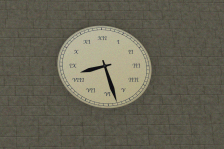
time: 8:28
